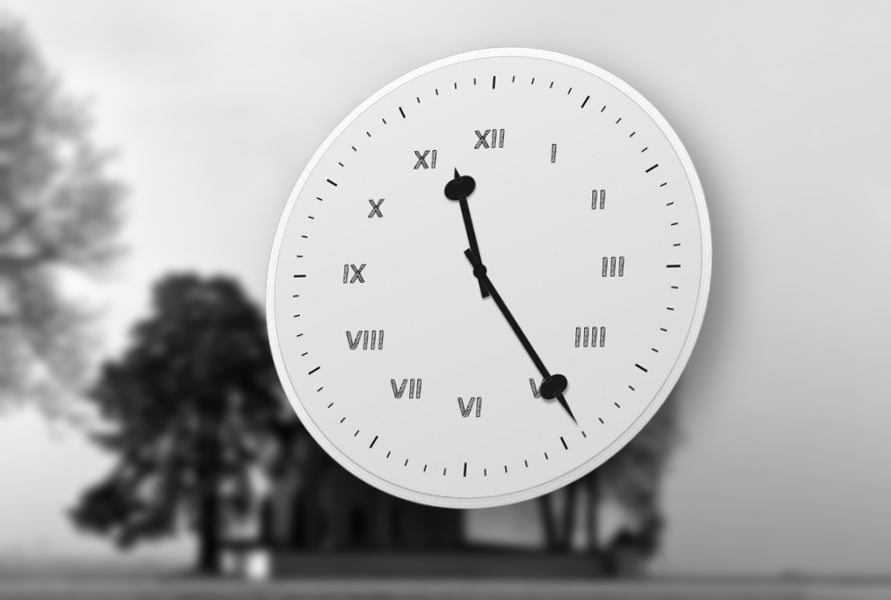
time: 11:24
